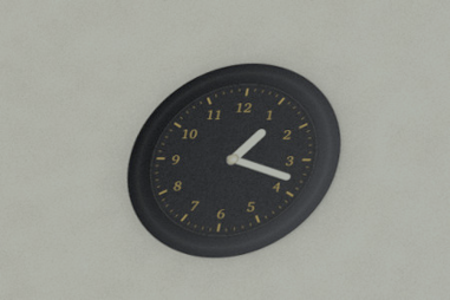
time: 1:18
